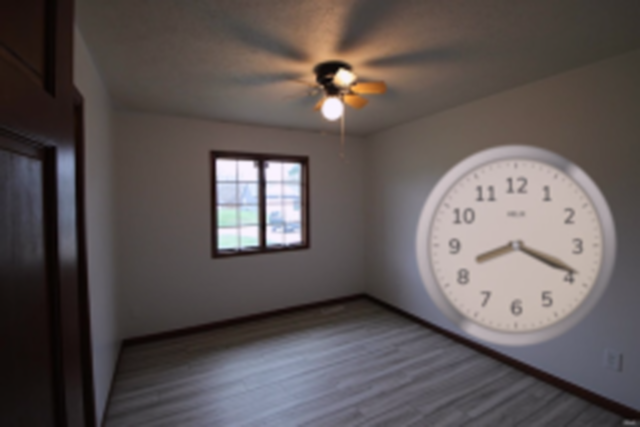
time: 8:19
